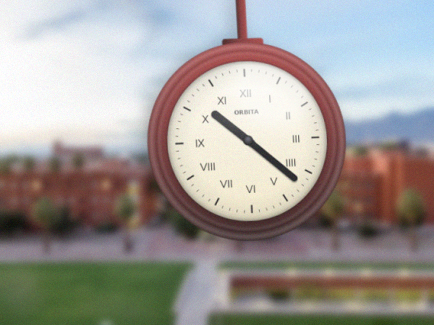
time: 10:22
